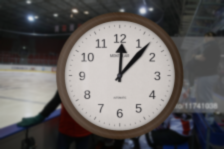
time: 12:07
